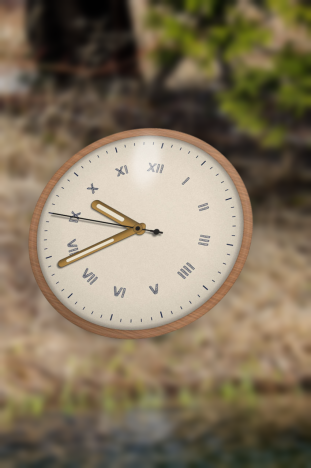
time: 9:38:45
